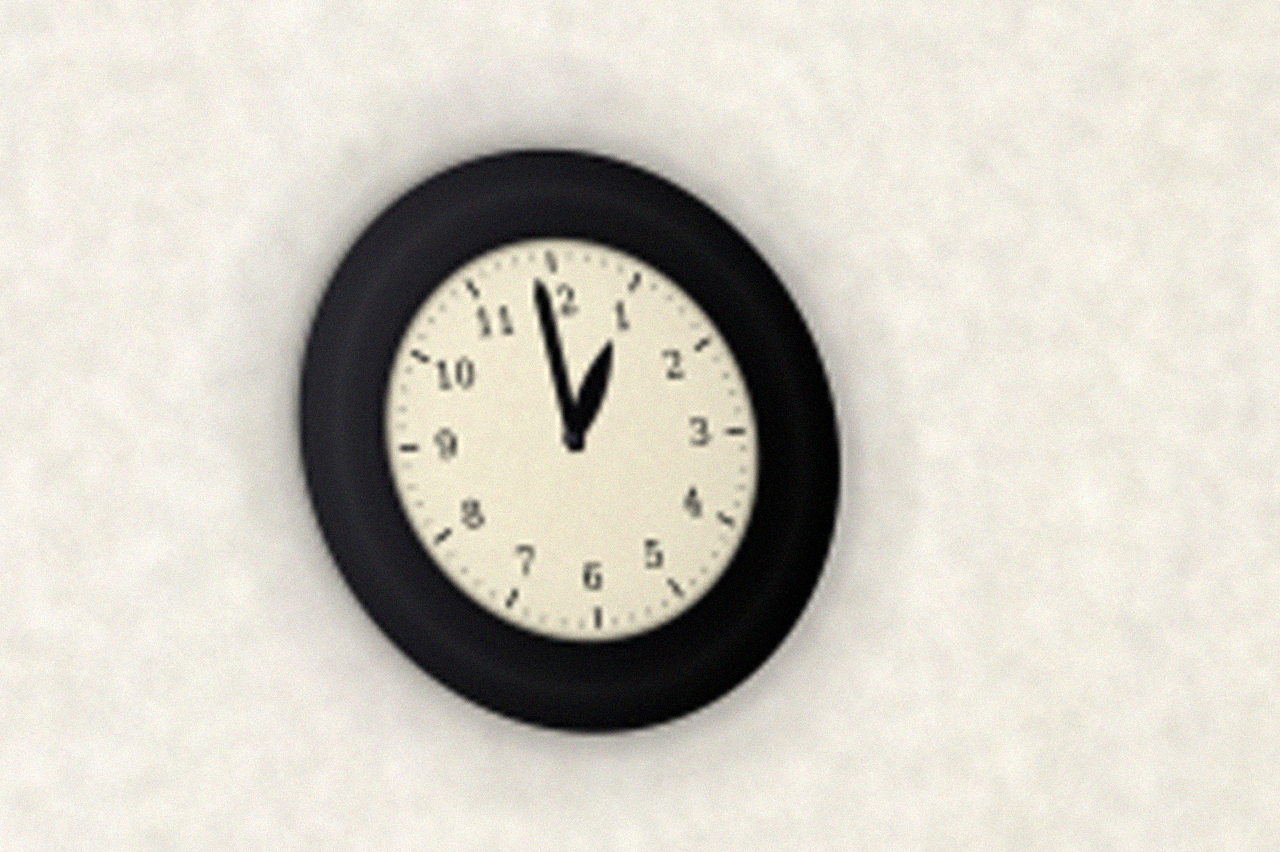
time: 12:59
